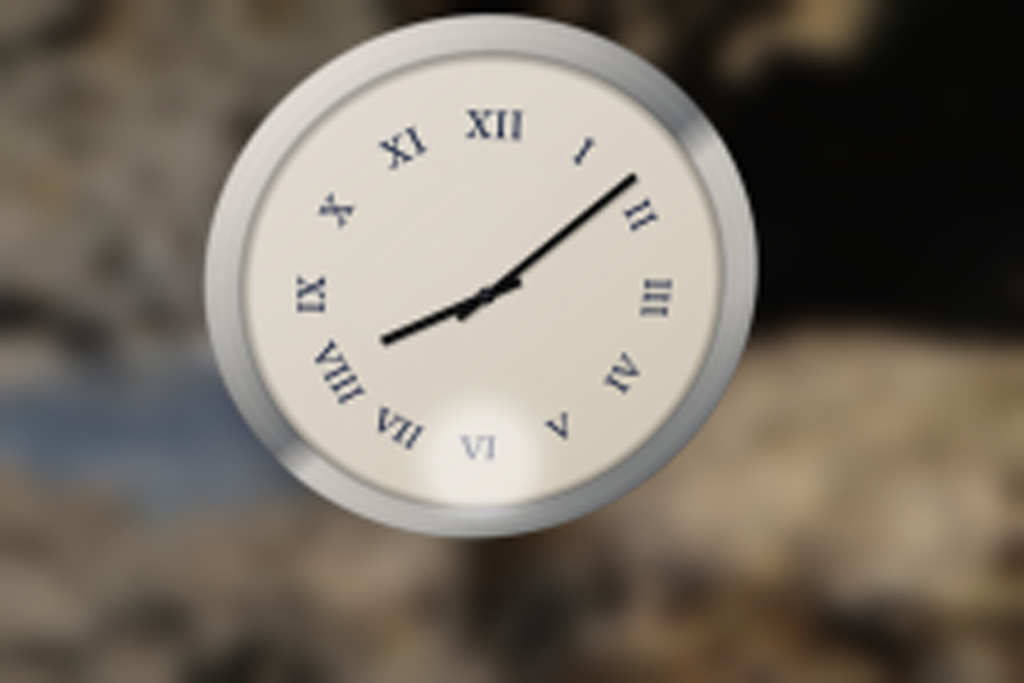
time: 8:08
